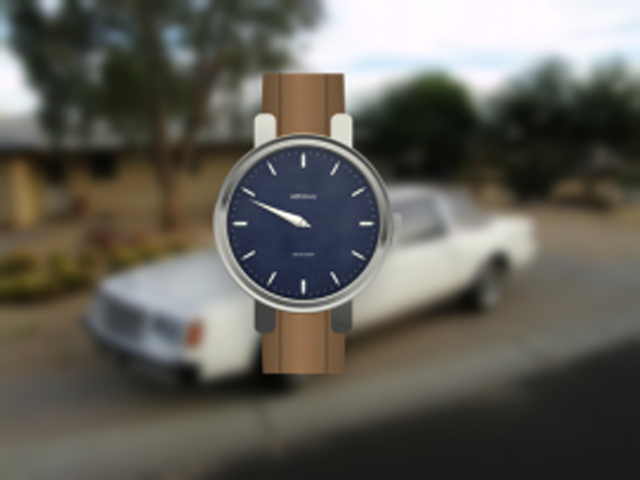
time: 9:49
